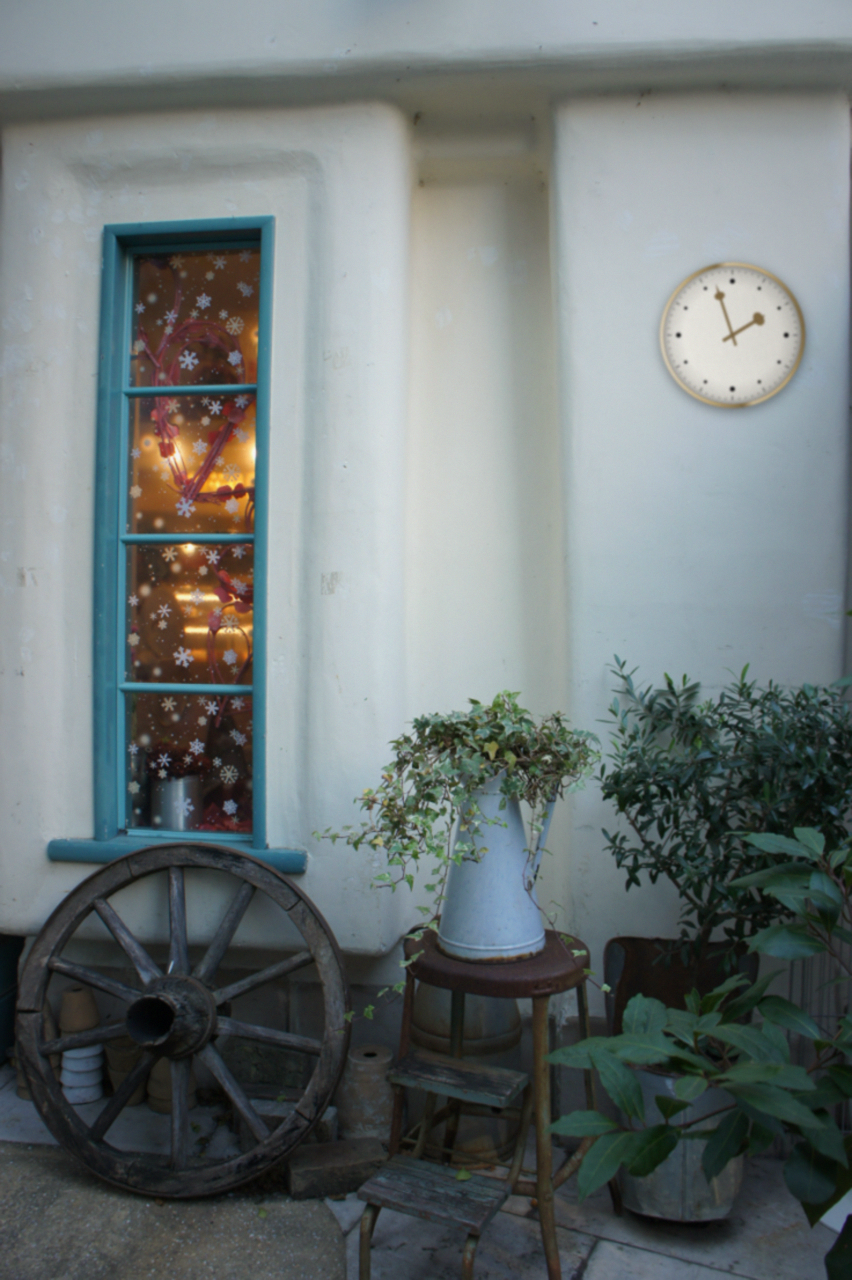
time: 1:57
